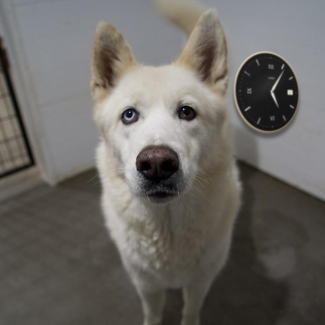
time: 5:06
